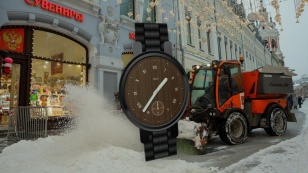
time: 1:37
